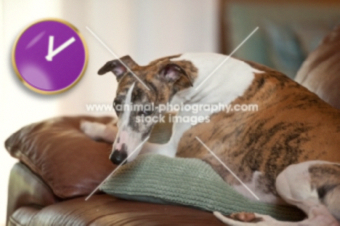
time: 12:09
